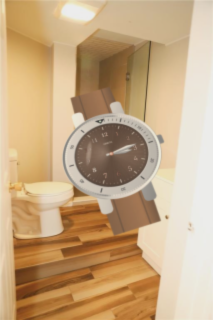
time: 3:14
